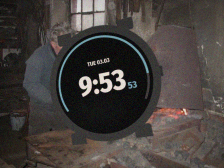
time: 9:53:53
